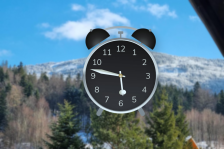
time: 5:47
